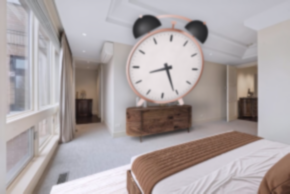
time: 8:26
